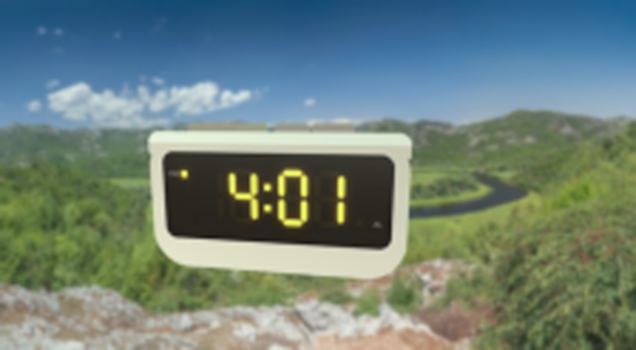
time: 4:01
